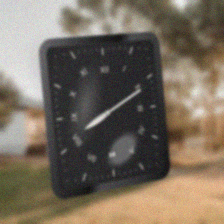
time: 8:11
